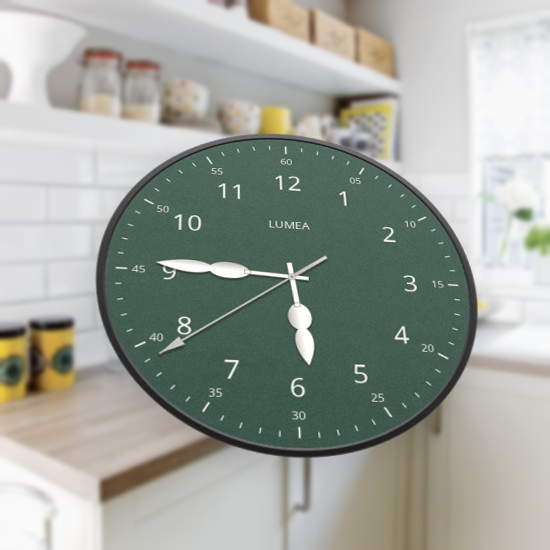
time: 5:45:39
